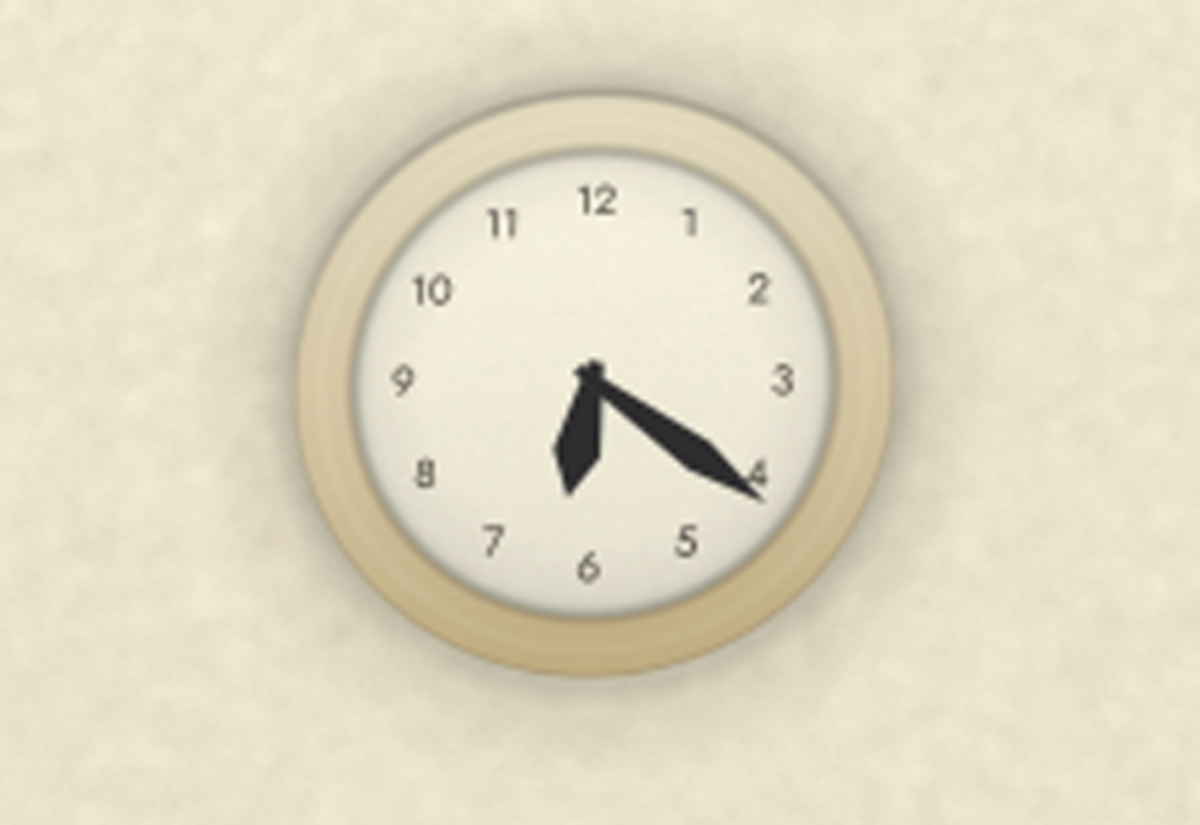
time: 6:21
